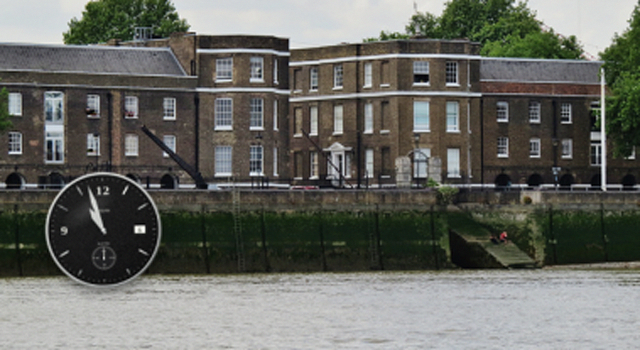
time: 10:57
